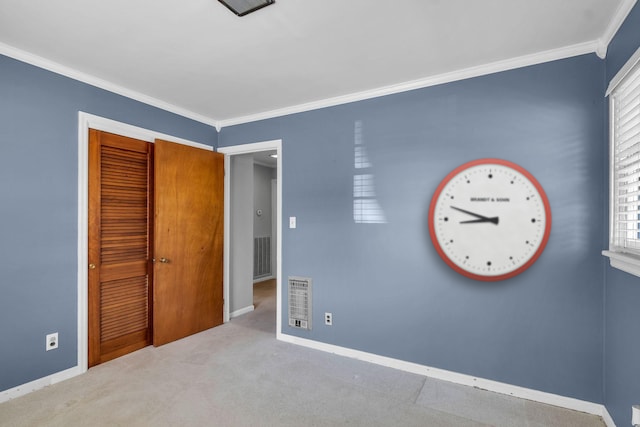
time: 8:48
